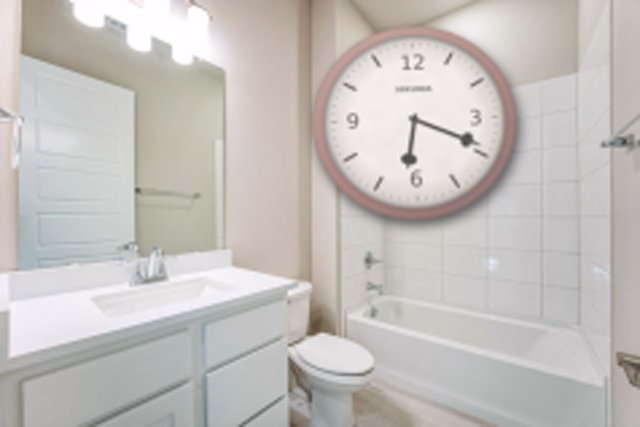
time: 6:19
